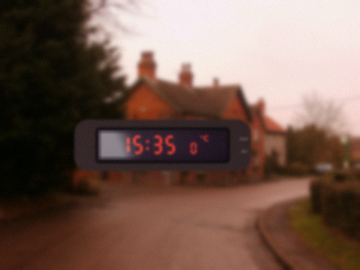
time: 15:35
